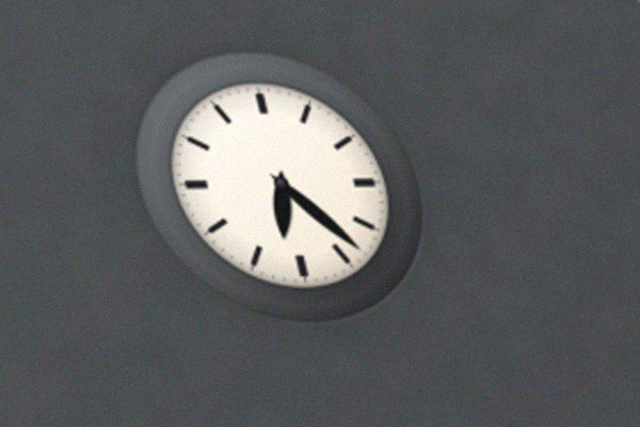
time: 6:23
